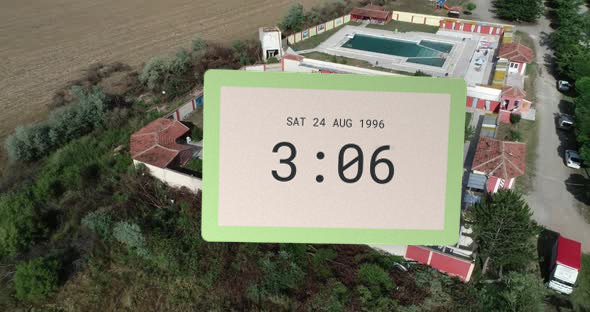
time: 3:06
